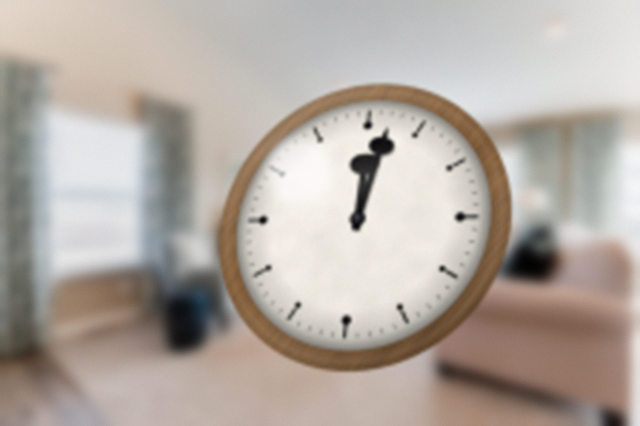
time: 12:02
